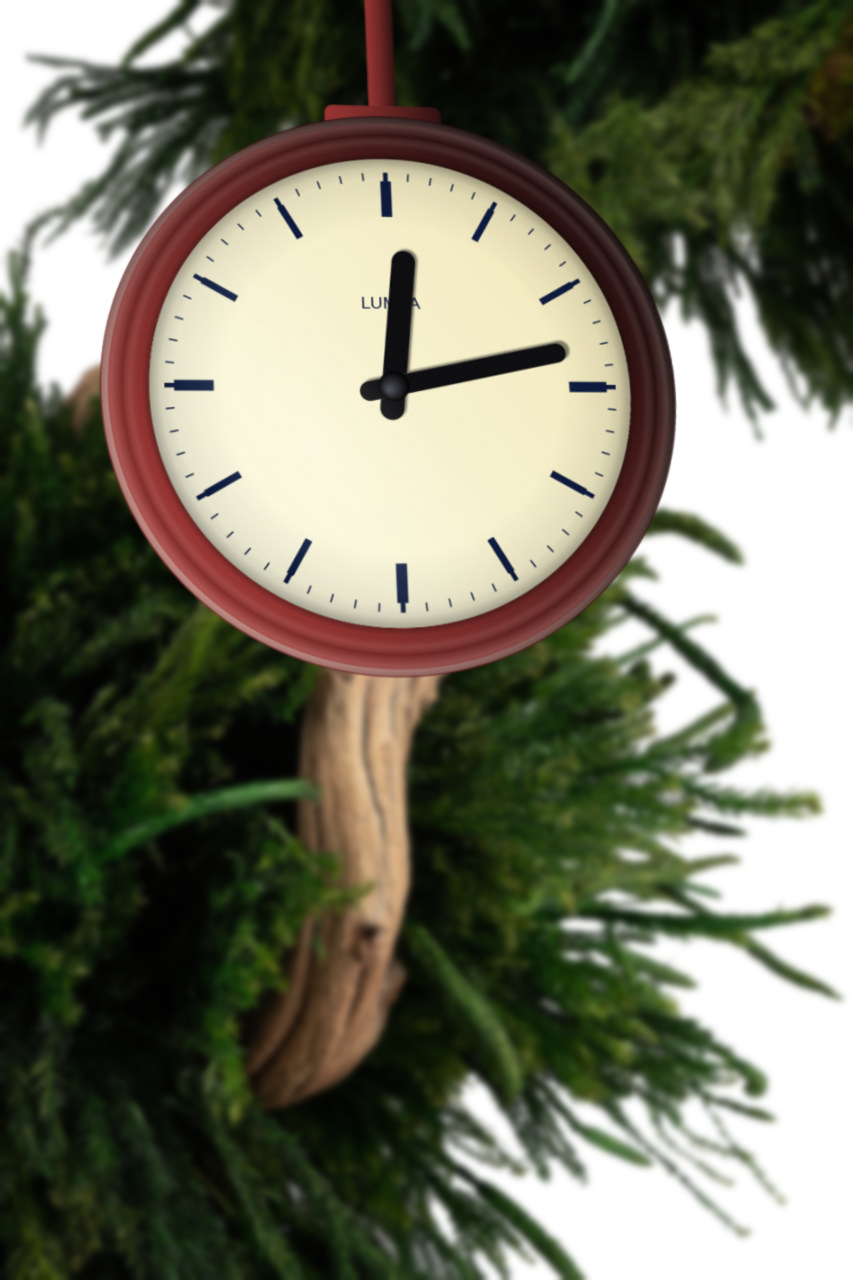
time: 12:13
